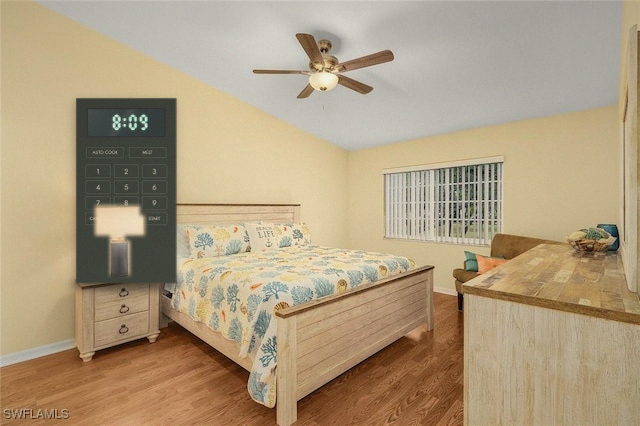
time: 8:09
